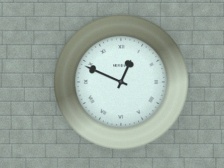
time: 12:49
